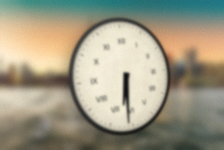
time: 6:31
